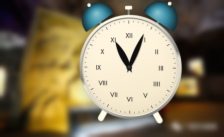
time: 11:04
